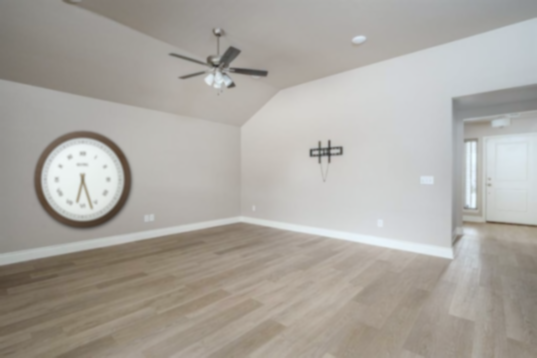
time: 6:27
